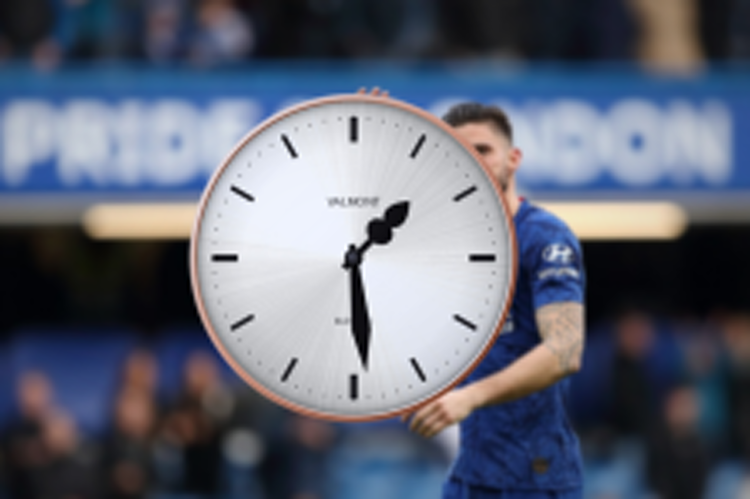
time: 1:29
